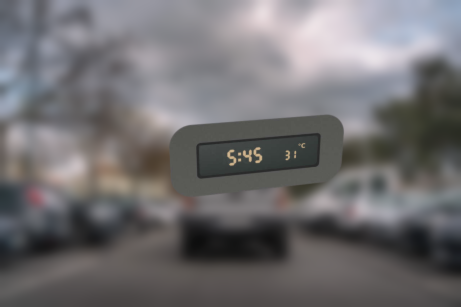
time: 5:45
